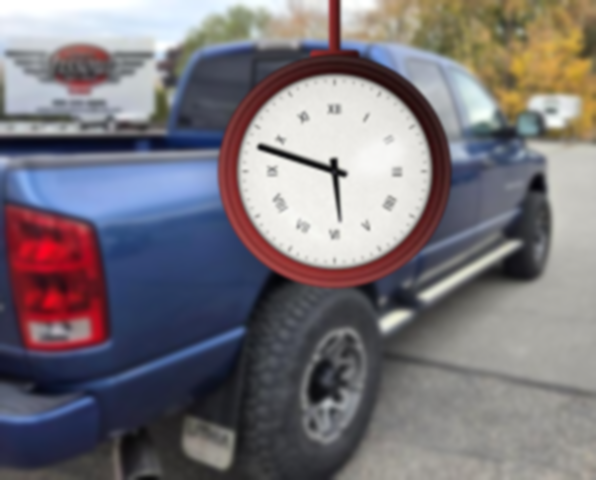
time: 5:48
